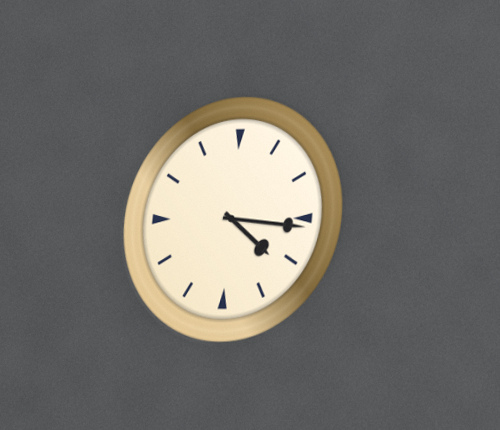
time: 4:16
